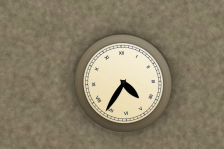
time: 4:36
